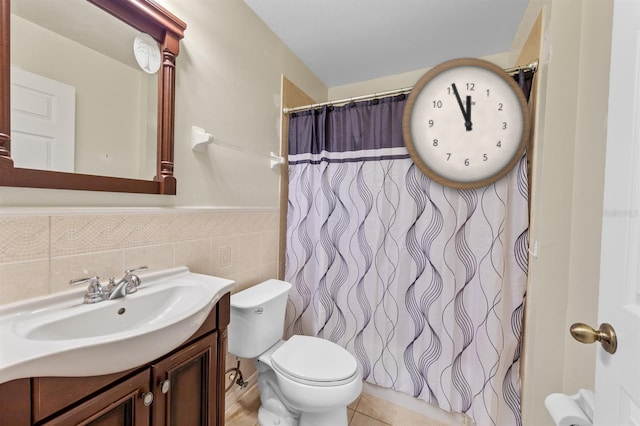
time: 11:56
